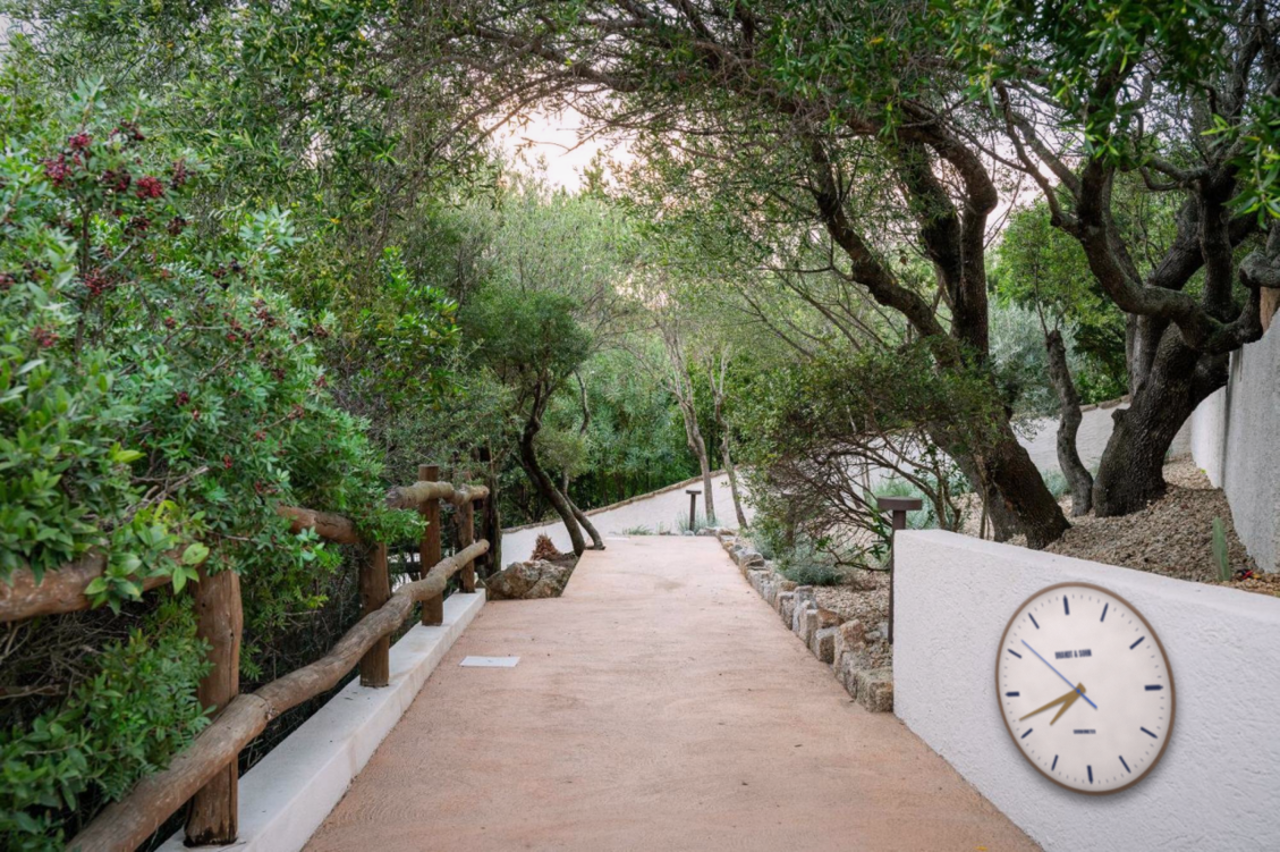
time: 7:41:52
